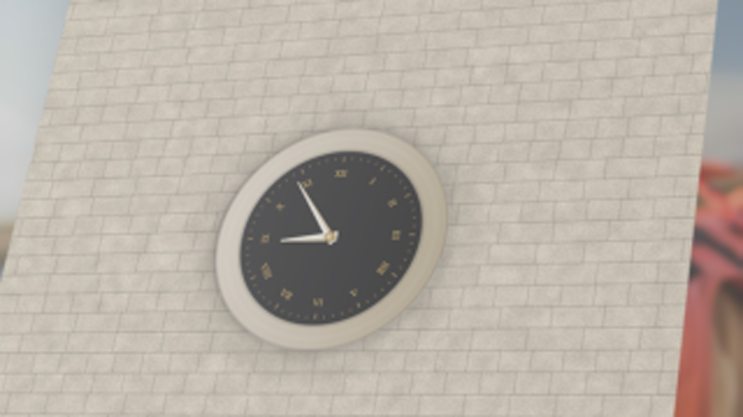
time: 8:54
